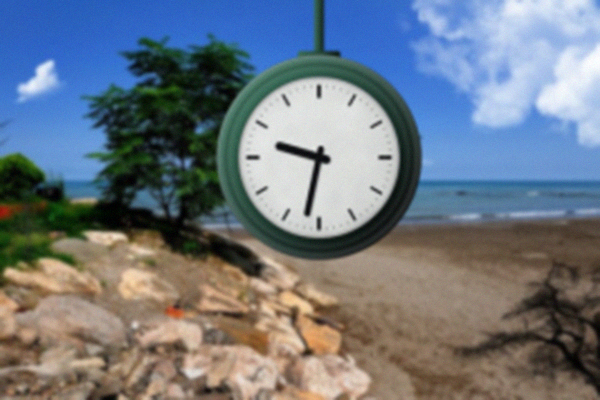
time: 9:32
